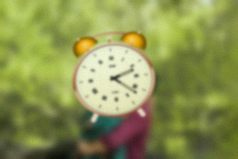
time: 2:22
